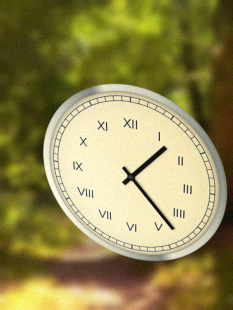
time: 1:23
